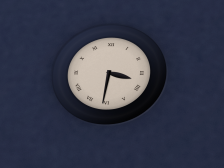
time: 3:31
